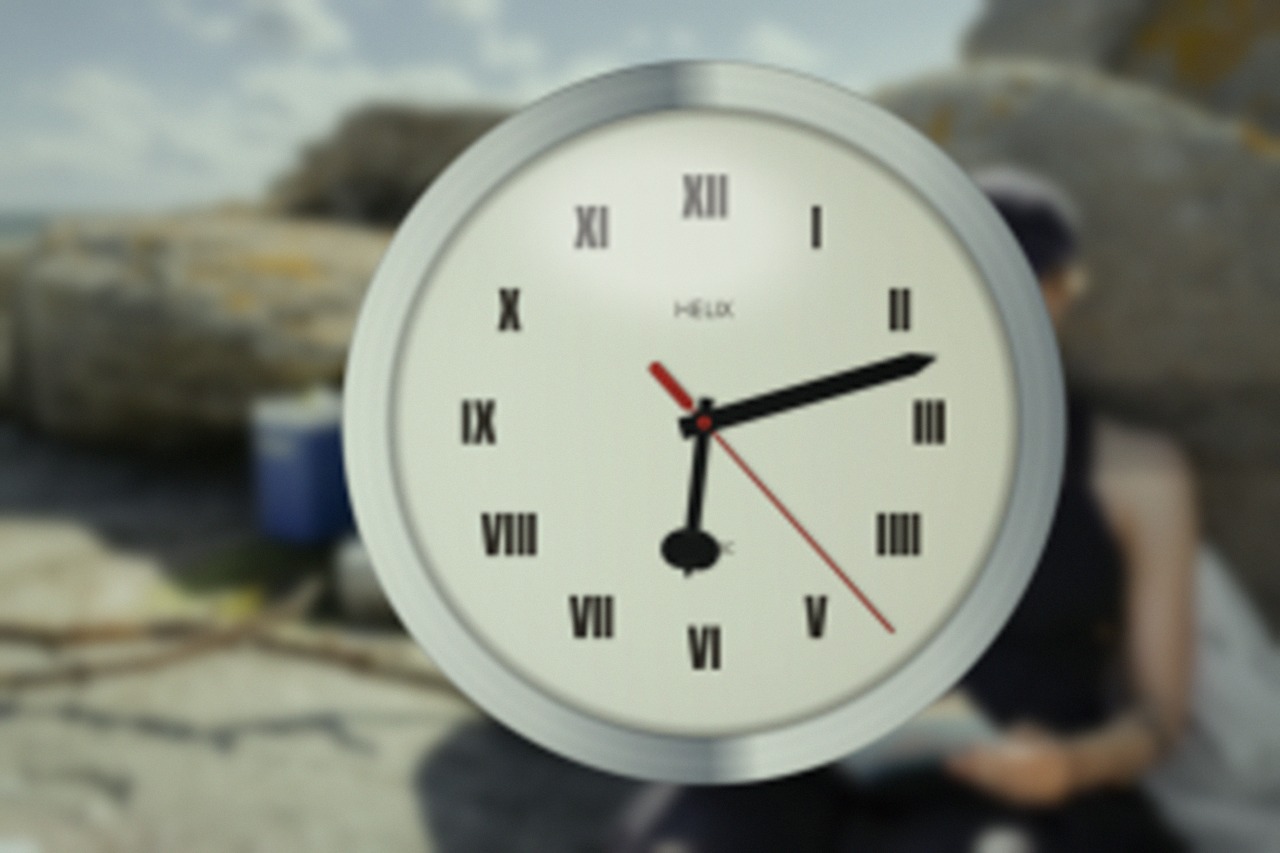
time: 6:12:23
